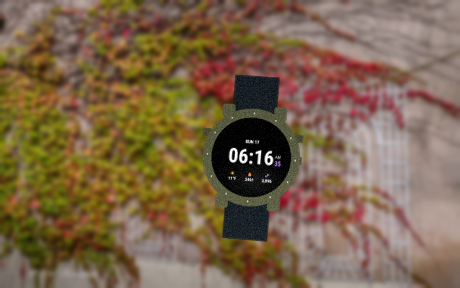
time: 6:16
